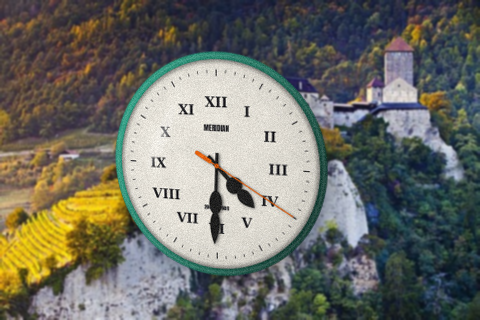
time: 4:30:20
